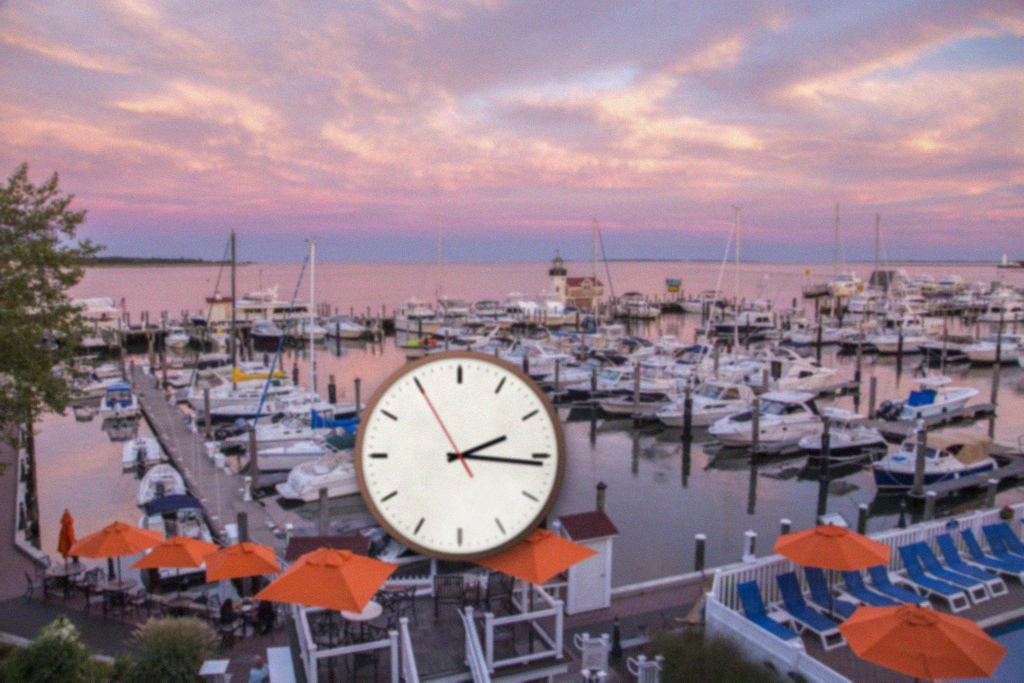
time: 2:15:55
